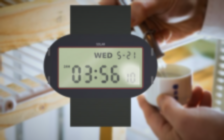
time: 3:56:10
